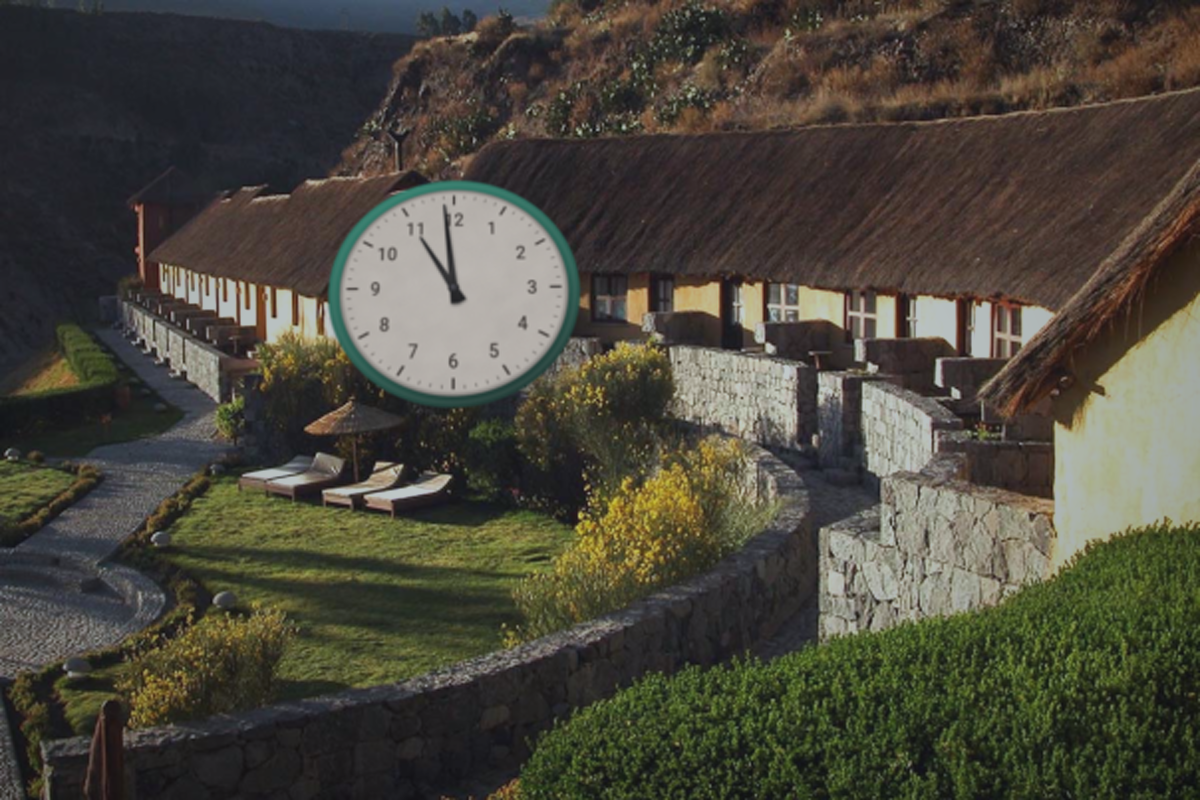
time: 10:59
